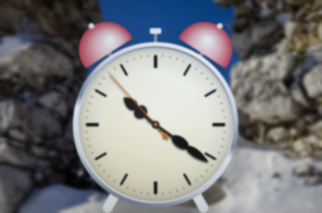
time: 10:20:53
